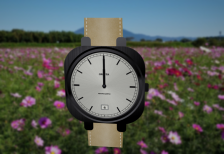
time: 12:00
